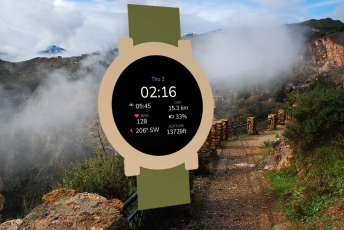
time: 2:16
